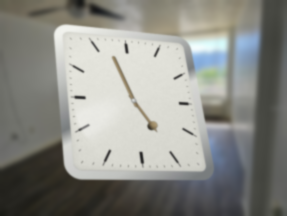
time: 4:57
